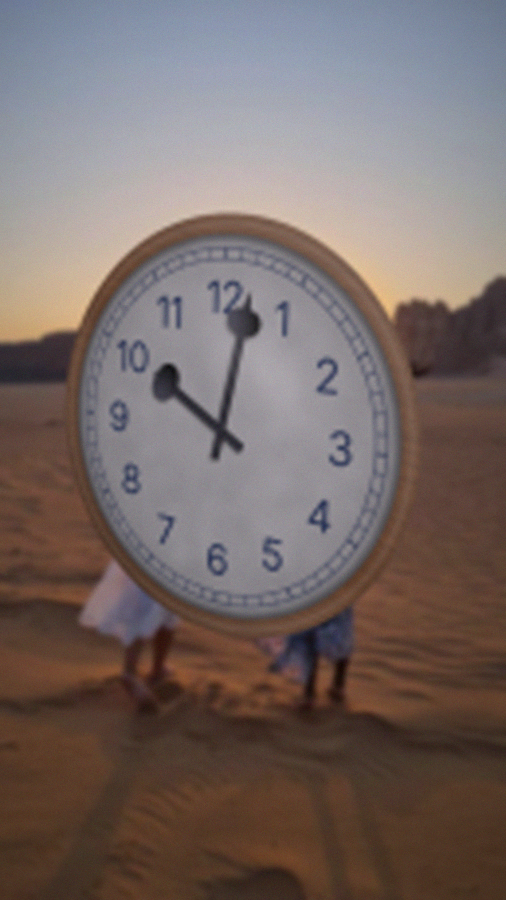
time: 10:02
